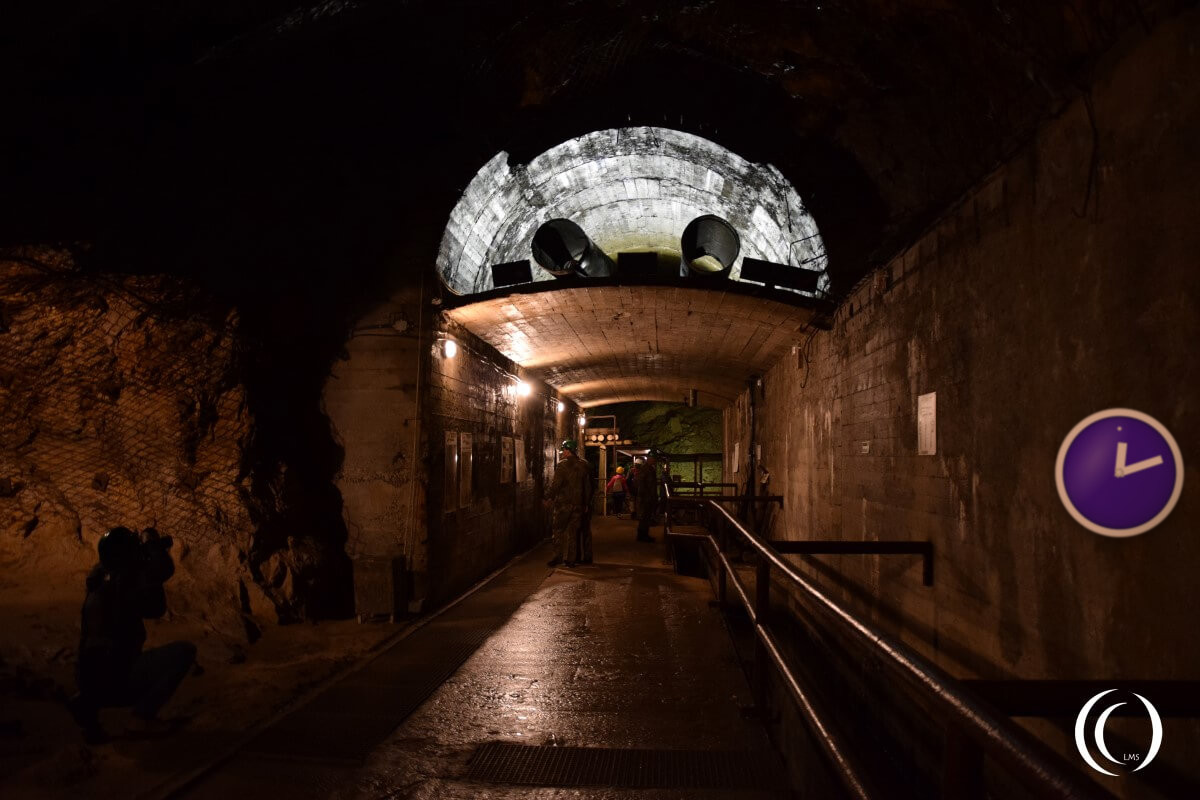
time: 12:12
